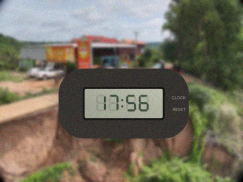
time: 17:56
